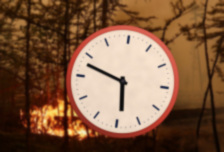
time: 5:48
